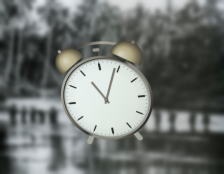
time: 11:04
